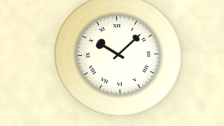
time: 10:08
